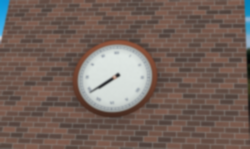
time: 7:39
